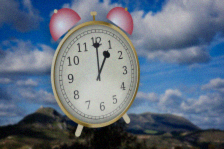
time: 1:00
